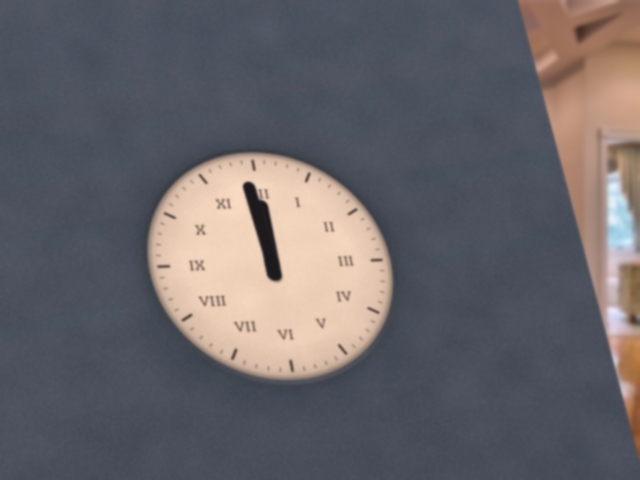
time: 11:59
